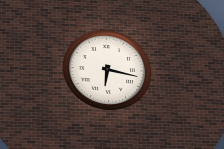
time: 6:17
